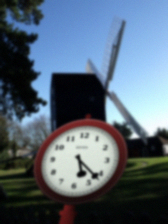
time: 5:22
